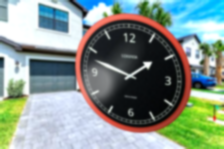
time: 1:48
